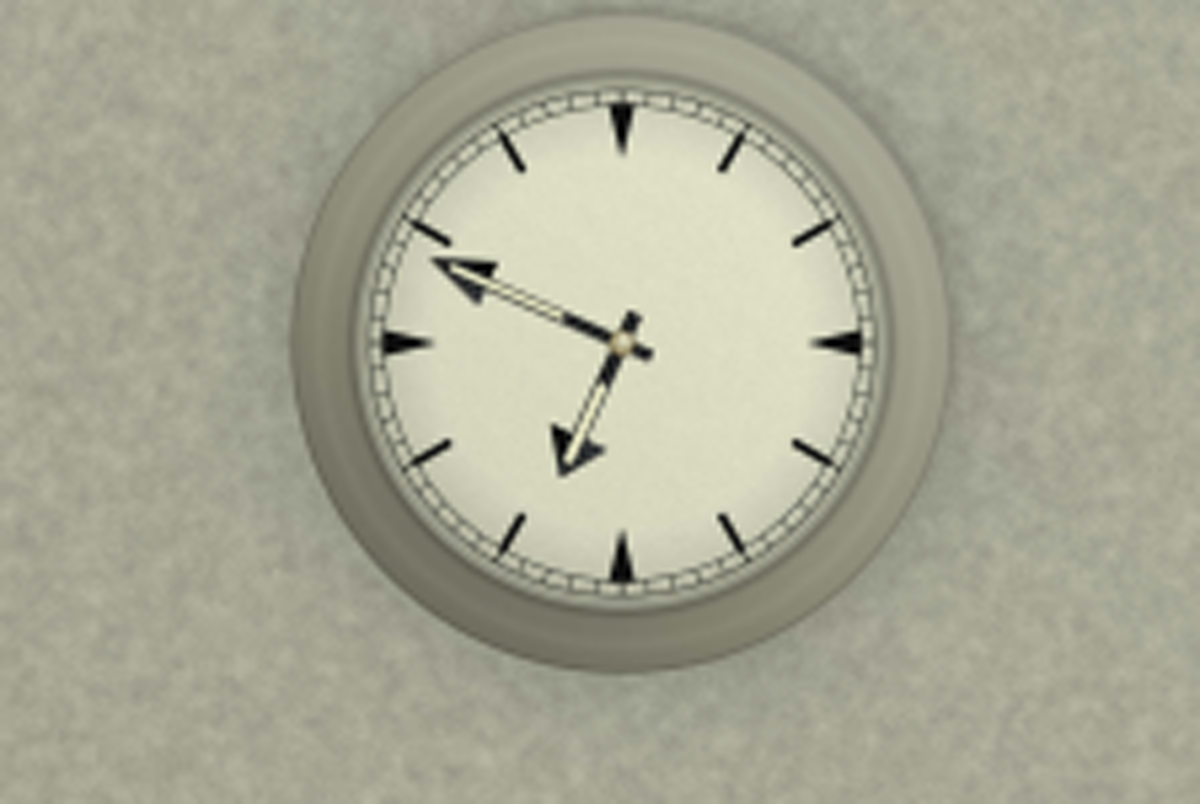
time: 6:49
